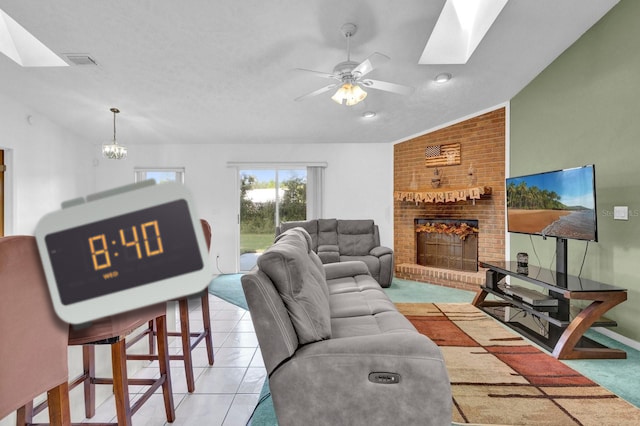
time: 8:40
